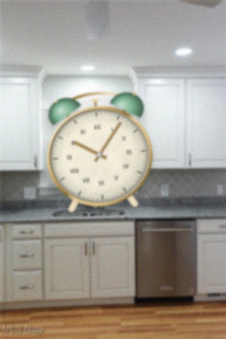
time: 10:06
